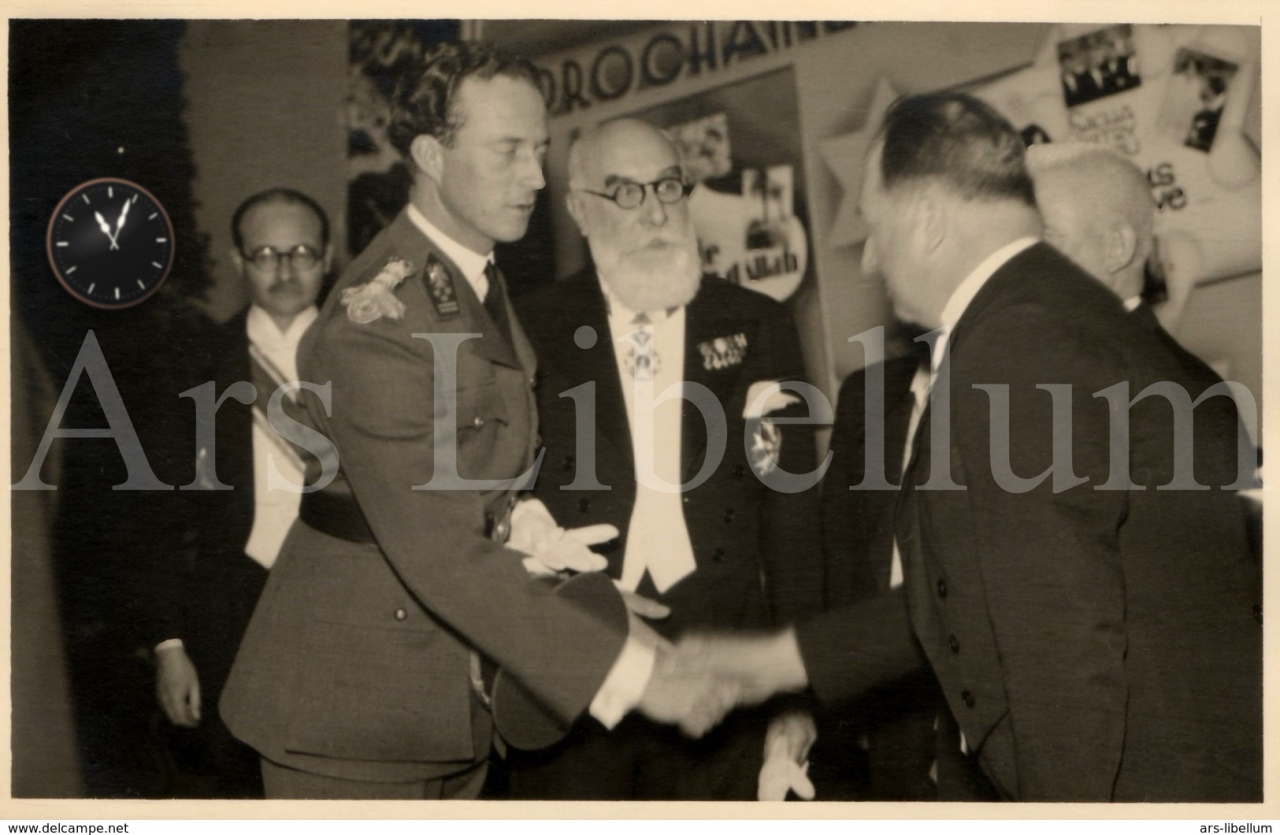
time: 11:04
